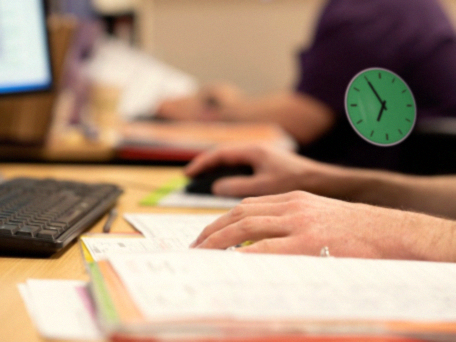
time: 6:55
